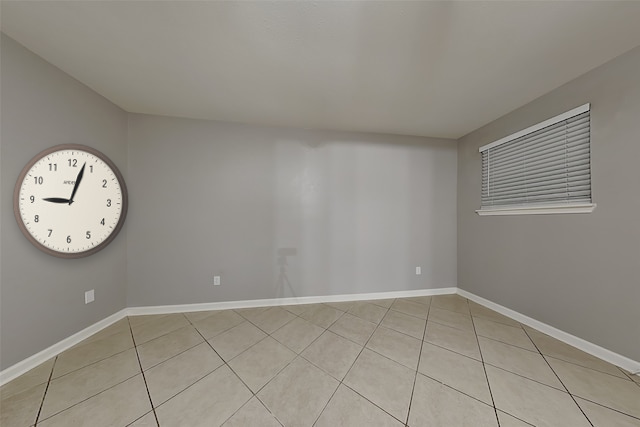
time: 9:03
